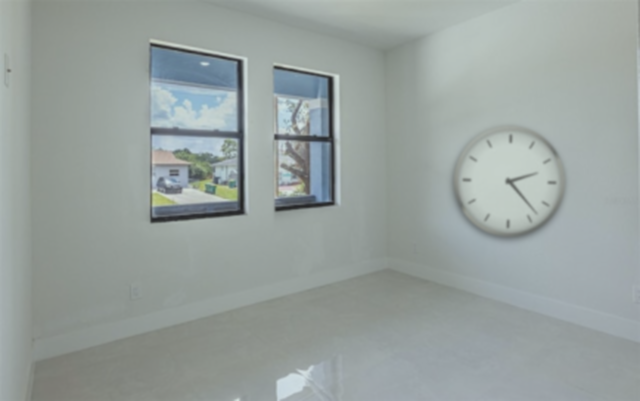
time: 2:23
